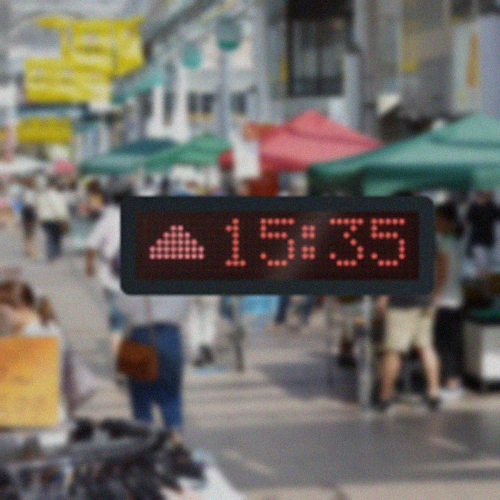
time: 15:35
